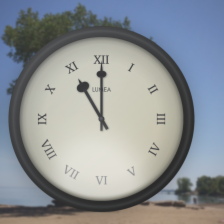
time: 11:00
